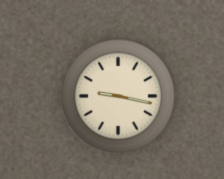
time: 9:17
